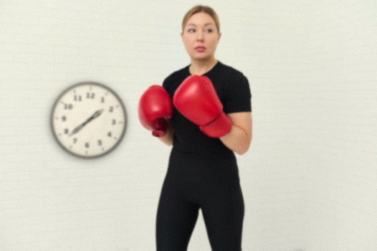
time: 1:38
